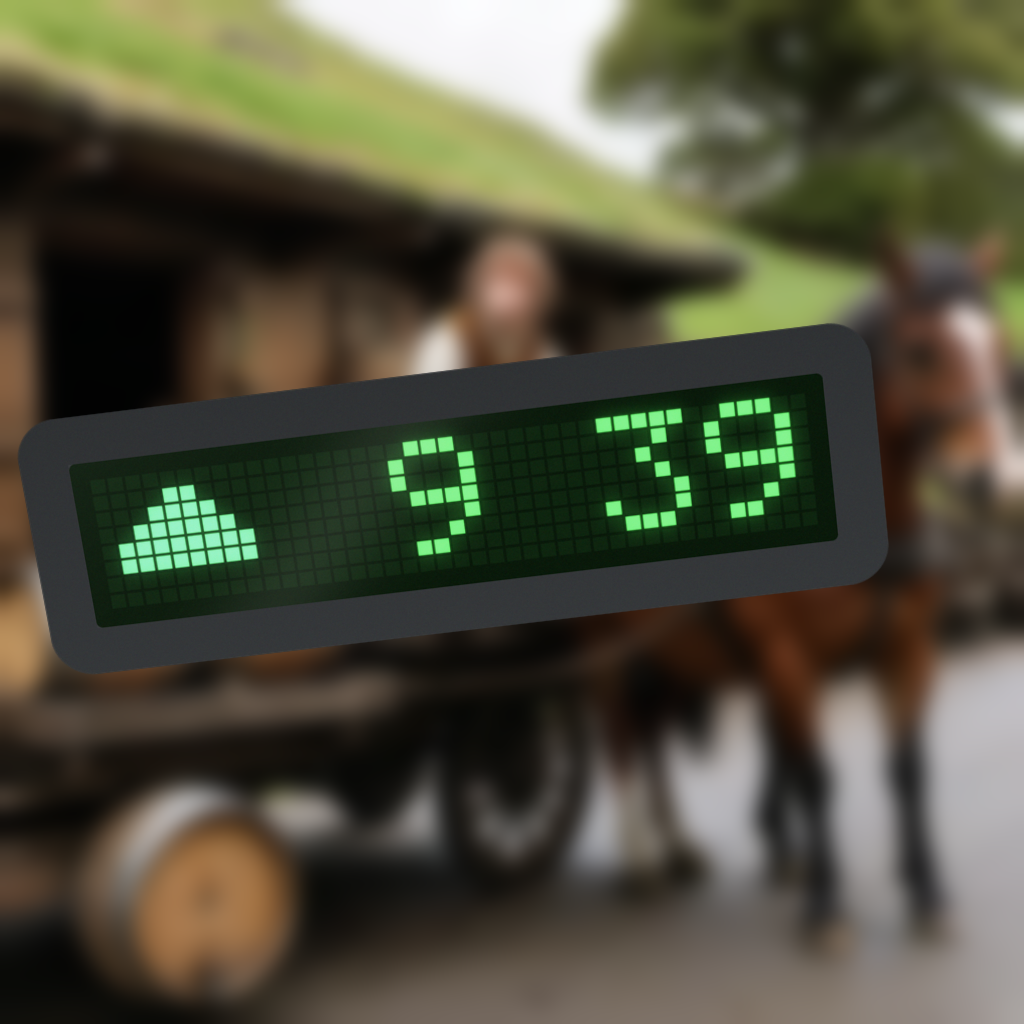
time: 9:39
